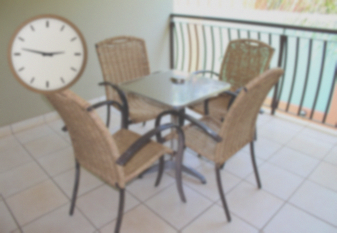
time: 2:47
